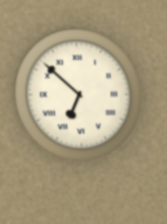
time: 6:52
